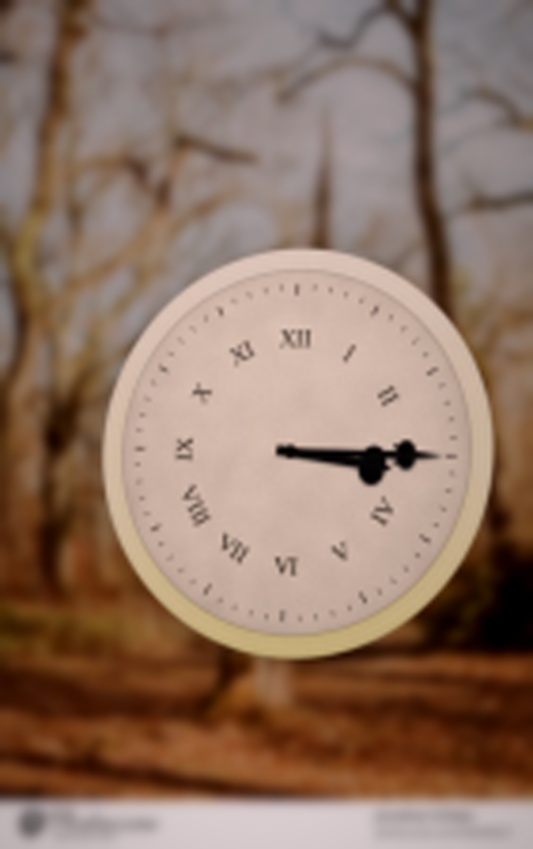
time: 3:15
